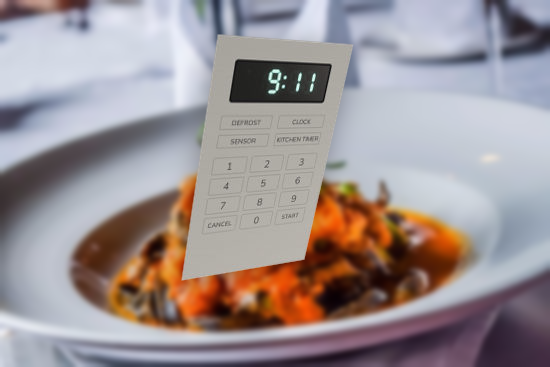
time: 9:11
